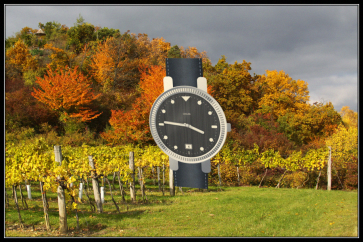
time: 3:46
